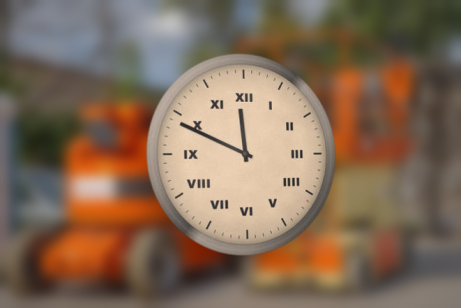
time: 11:49
